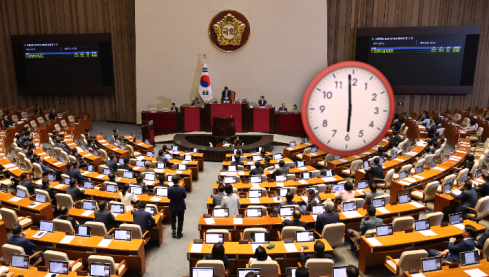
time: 5:59
